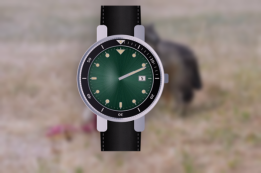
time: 2:11
